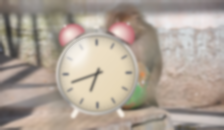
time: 6:42
